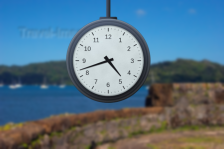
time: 4:42
